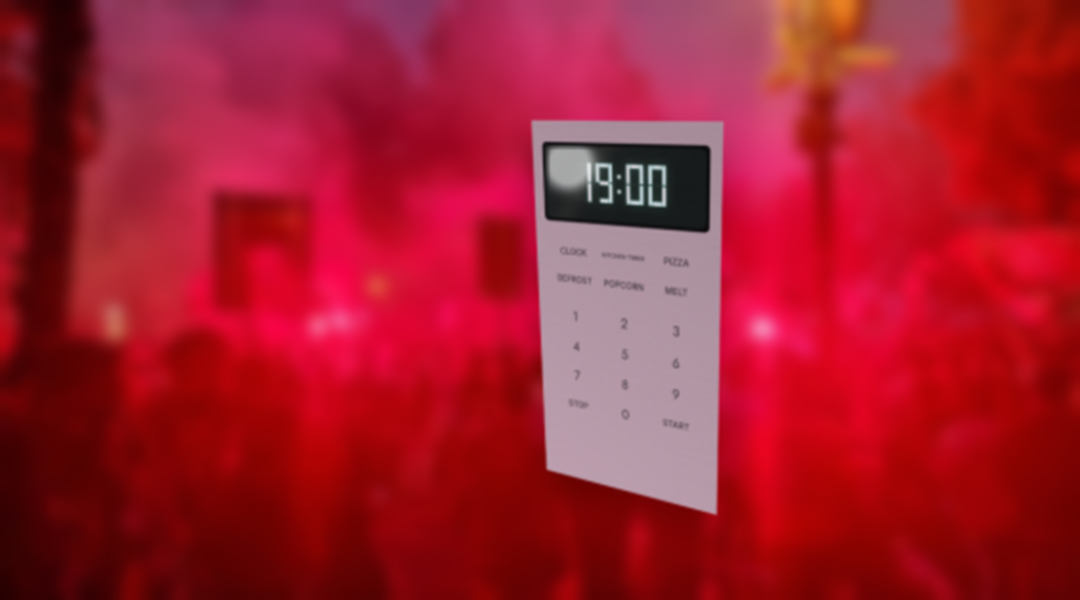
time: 19:00
